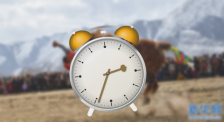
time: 2:34
